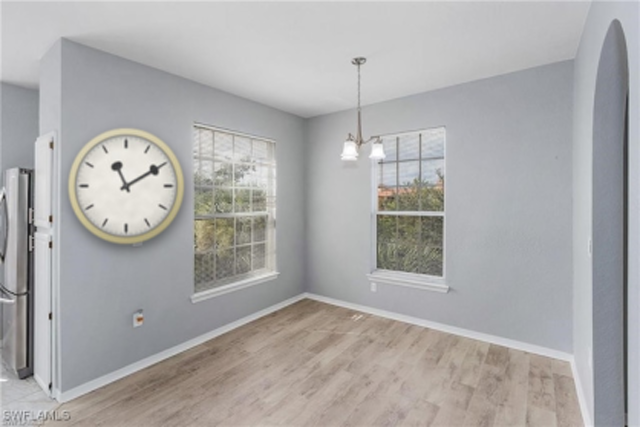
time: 11:10
